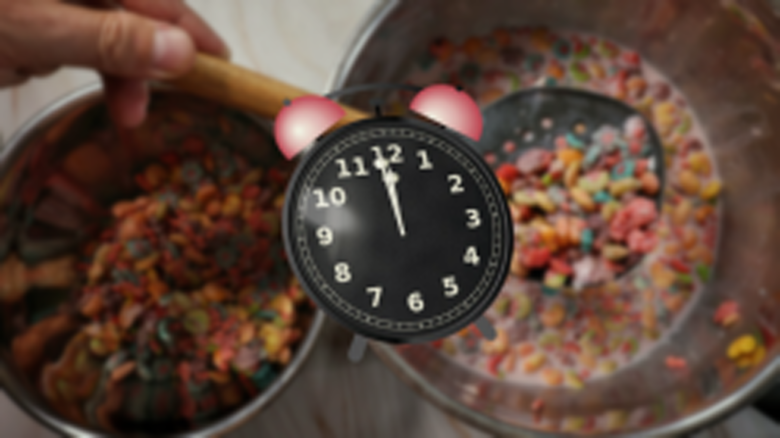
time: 11:59
